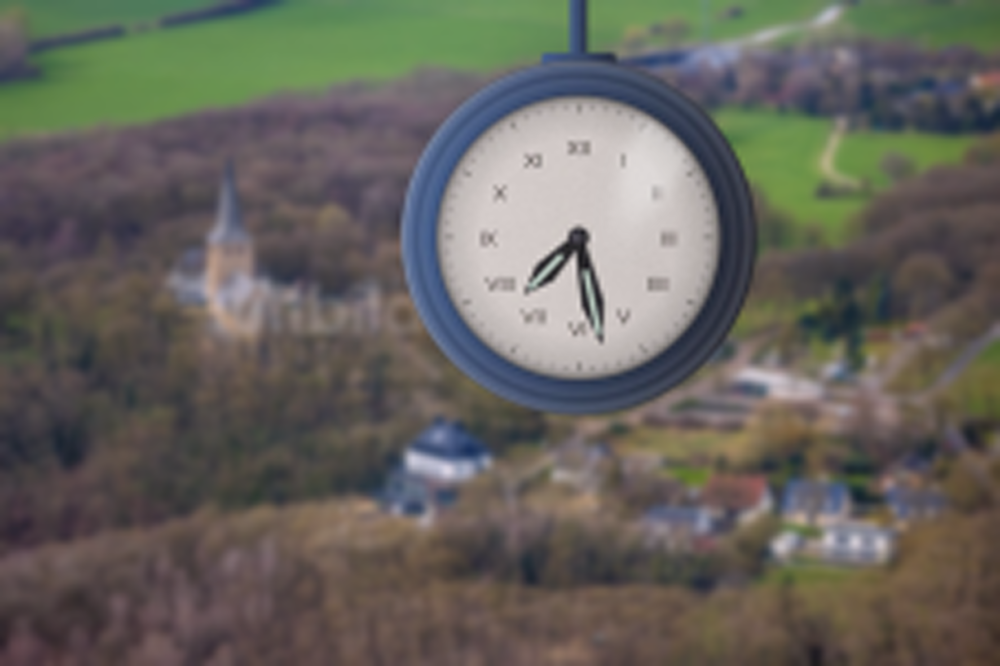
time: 7:28
